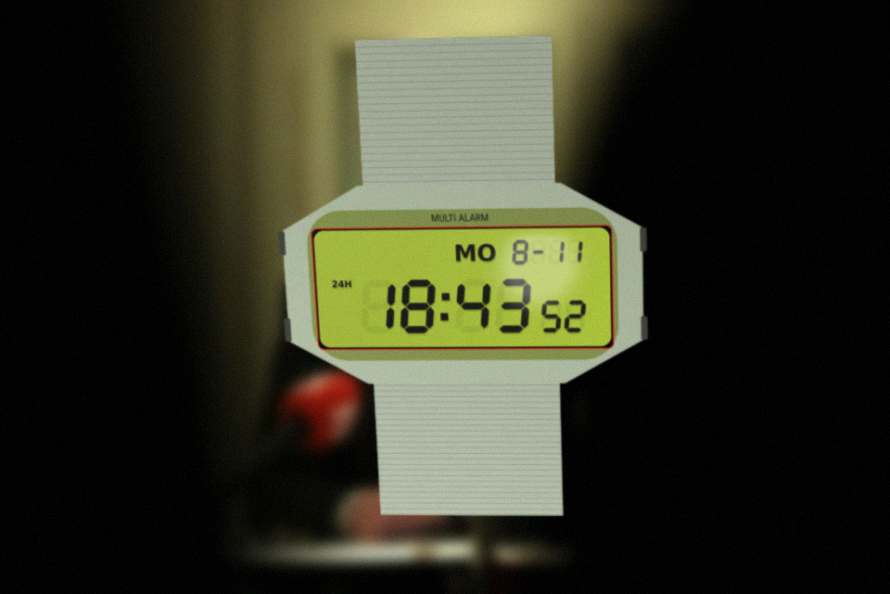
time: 18:43:52
